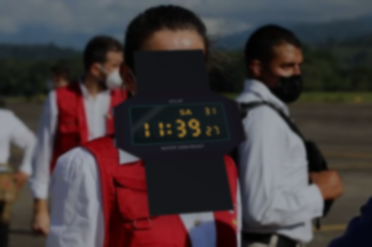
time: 11:39
